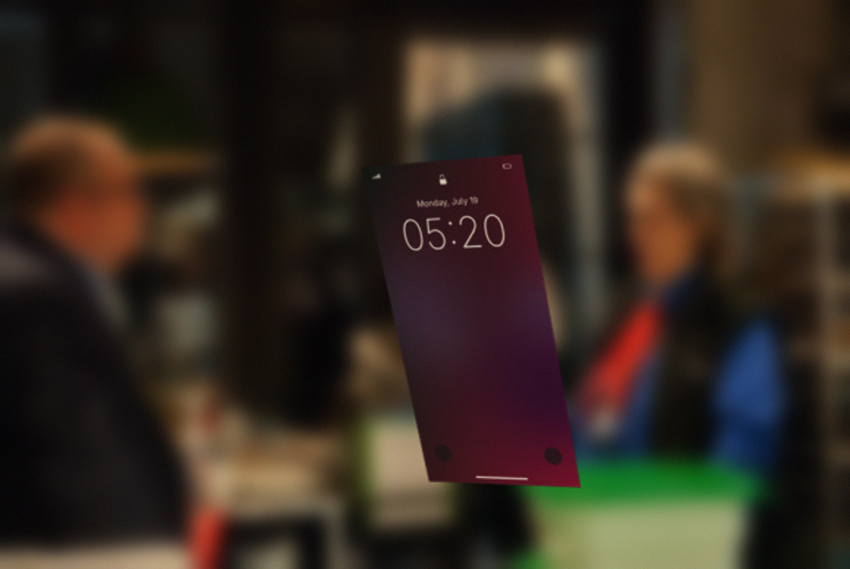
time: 5:20
